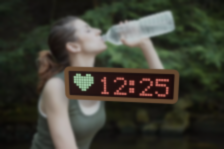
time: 12:25
